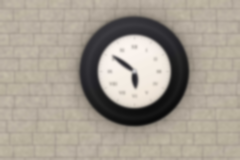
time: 5:51
